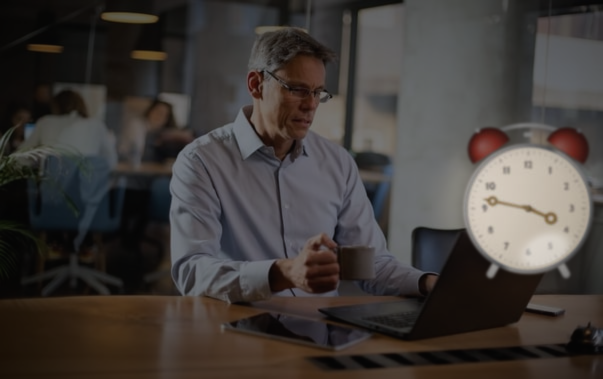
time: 3:47
